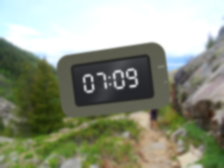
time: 7:09
